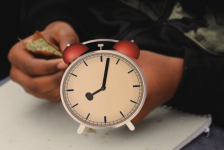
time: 8:02
